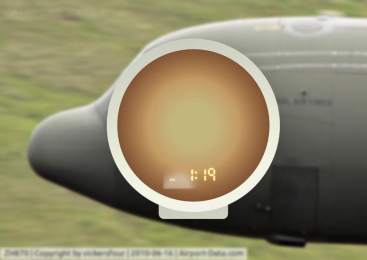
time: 1:19
